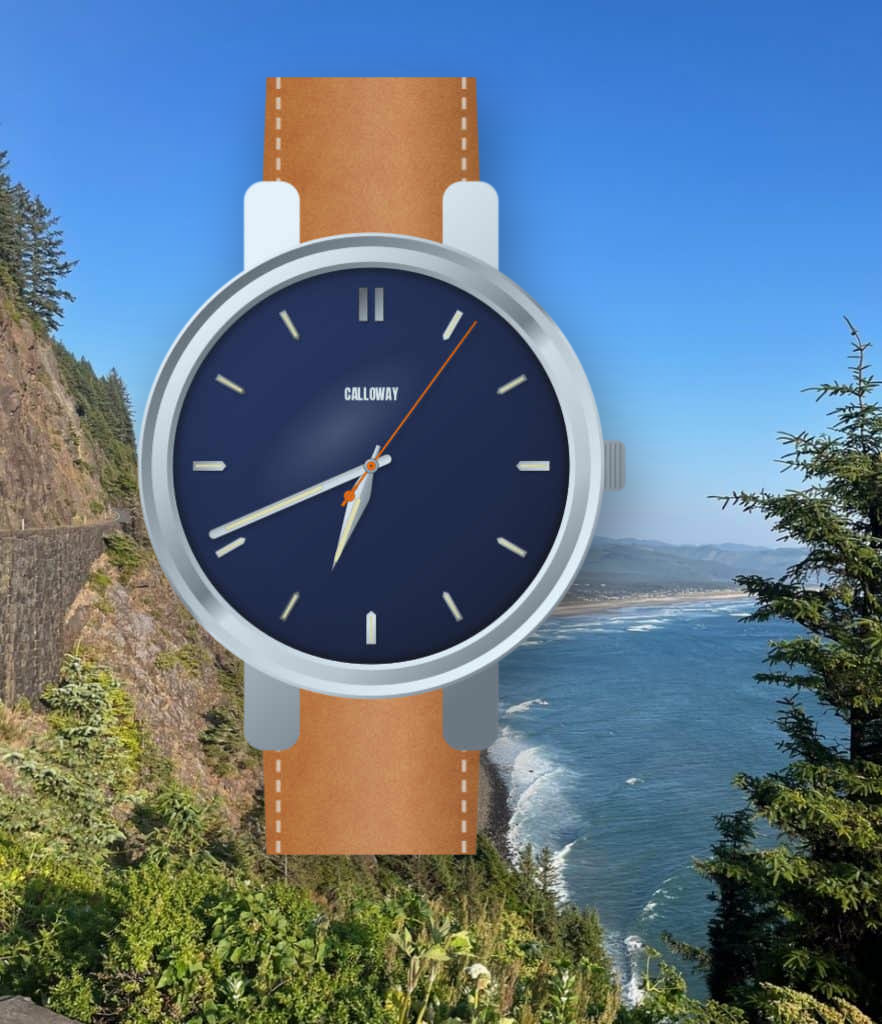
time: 6:41:06
